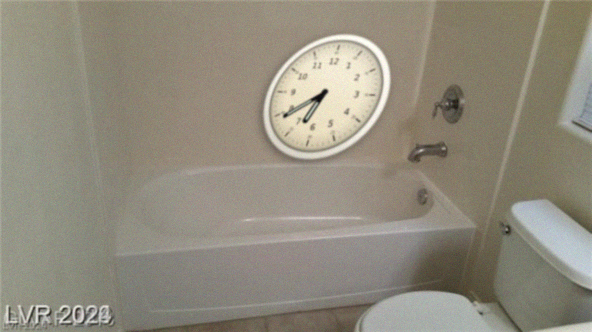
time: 6:39
